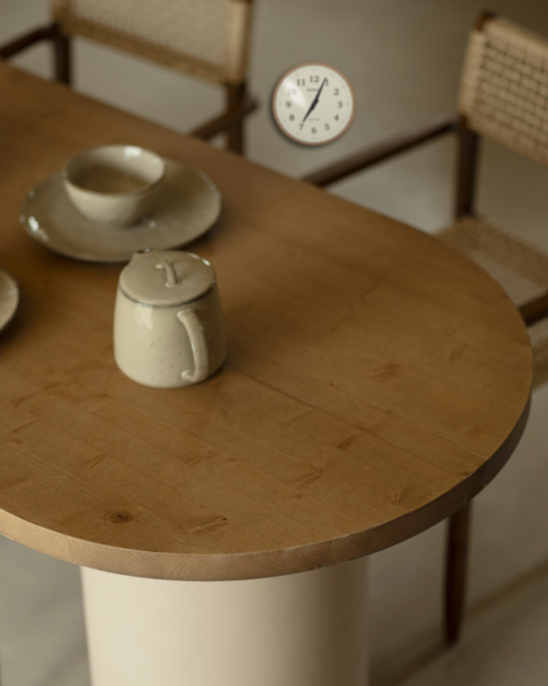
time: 7:04
